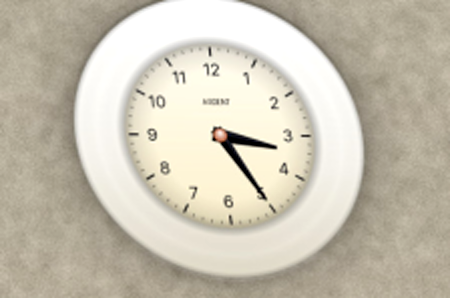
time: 3:25
